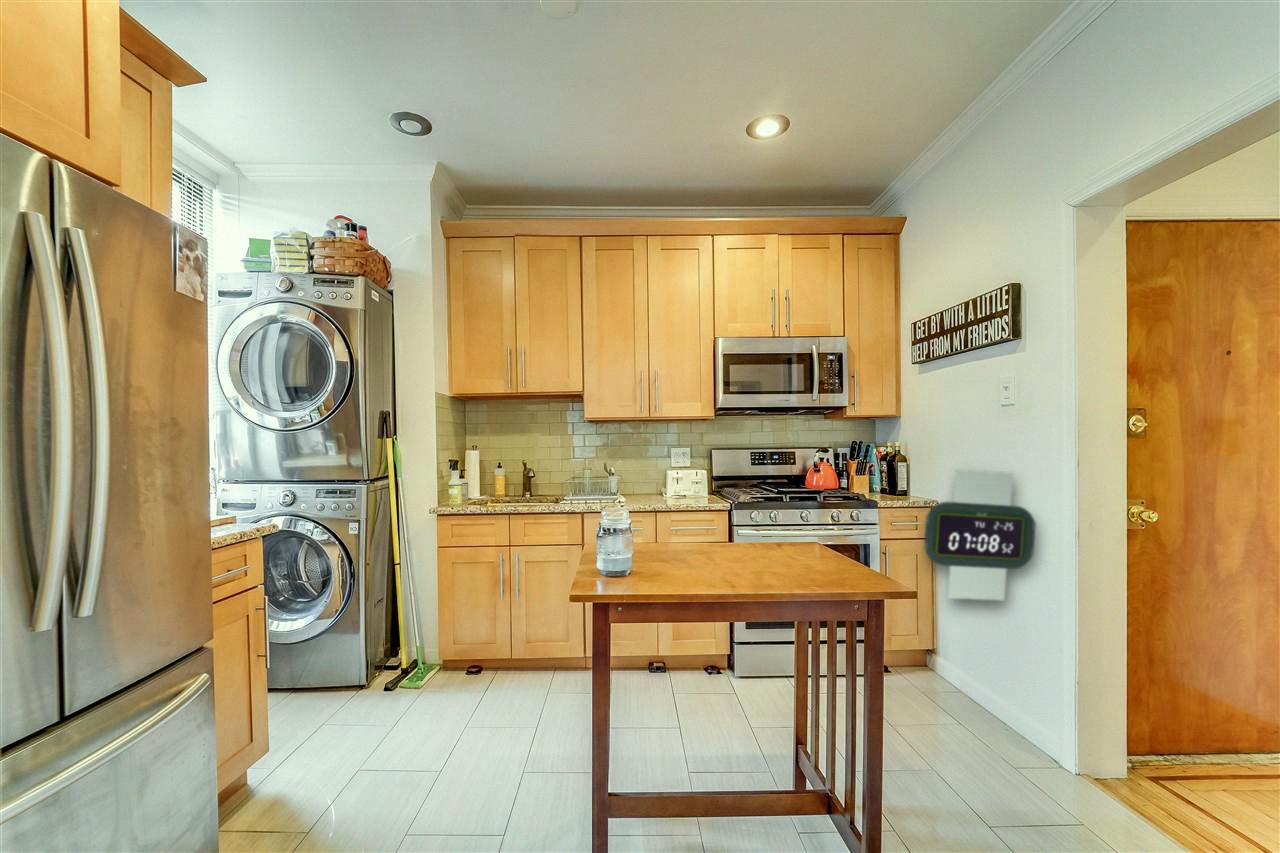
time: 7:08
